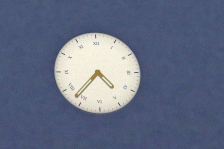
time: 4:37
